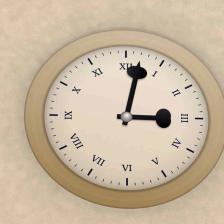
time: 3:02
